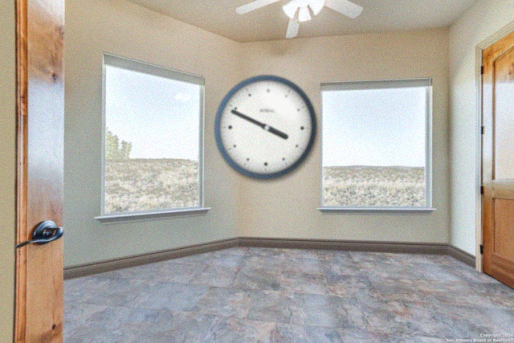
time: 3:49
